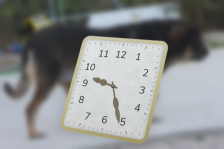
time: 9:26
